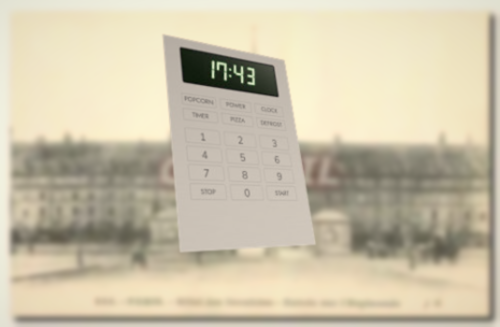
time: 17:43
